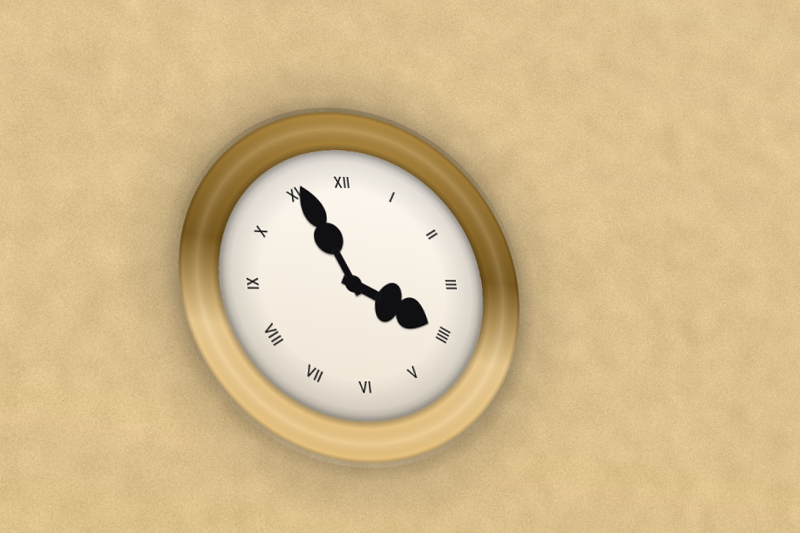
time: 3:56
